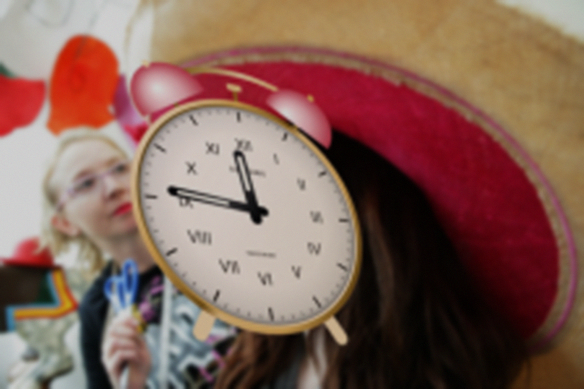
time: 11:46
